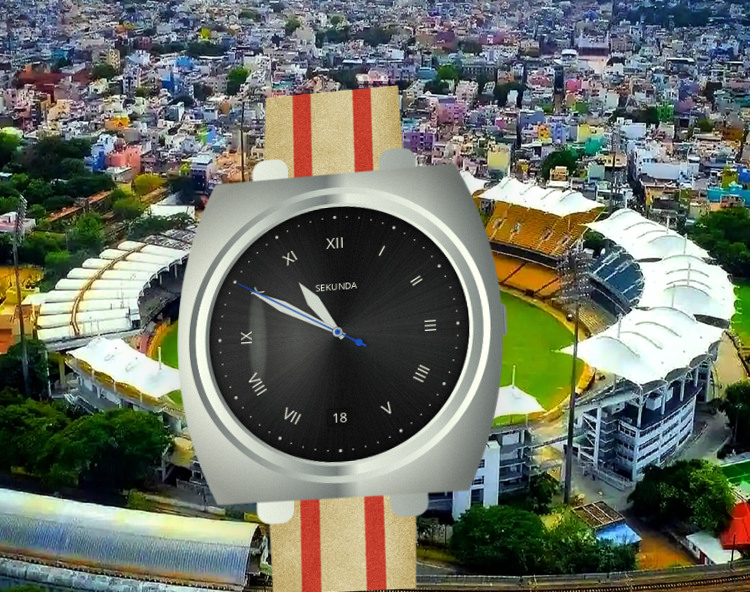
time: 10:49:50
